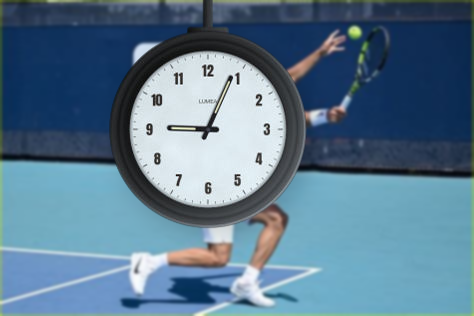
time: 9:04
